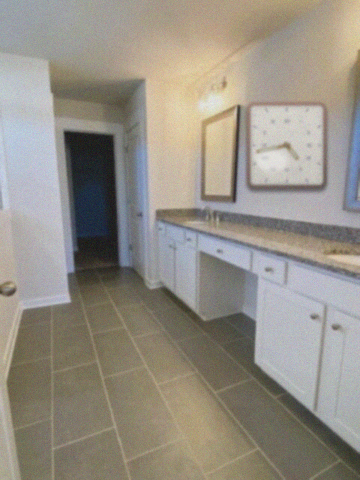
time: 4:43
